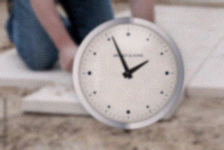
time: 1:56
